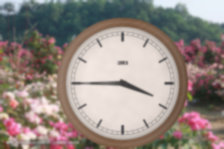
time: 3:45
